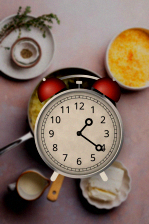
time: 1:21
